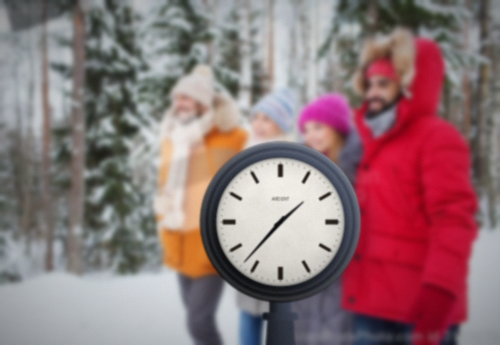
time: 1:37
